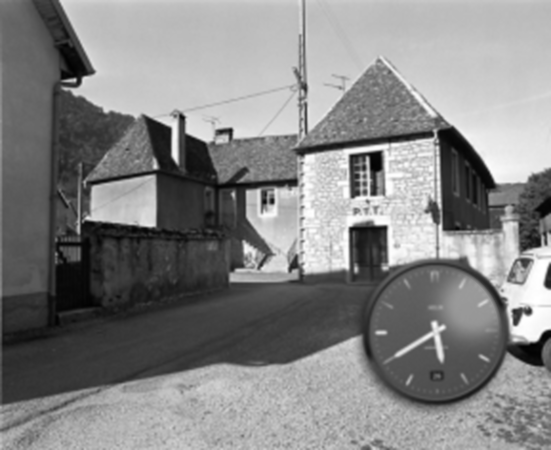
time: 5:40
